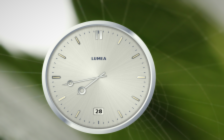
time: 7:43
